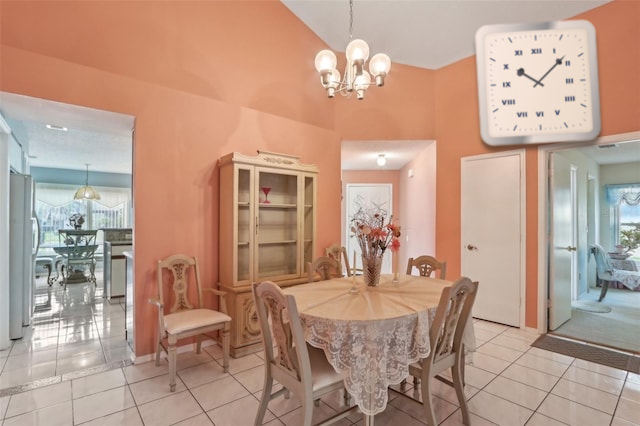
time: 10:08
